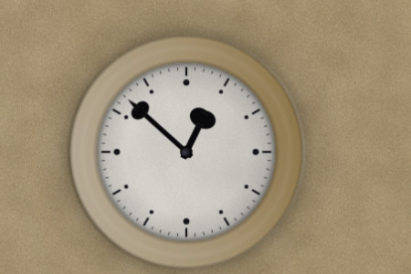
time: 12:52
